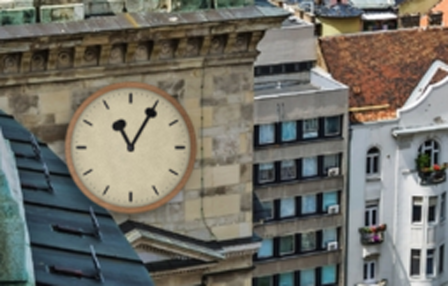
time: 11:05
